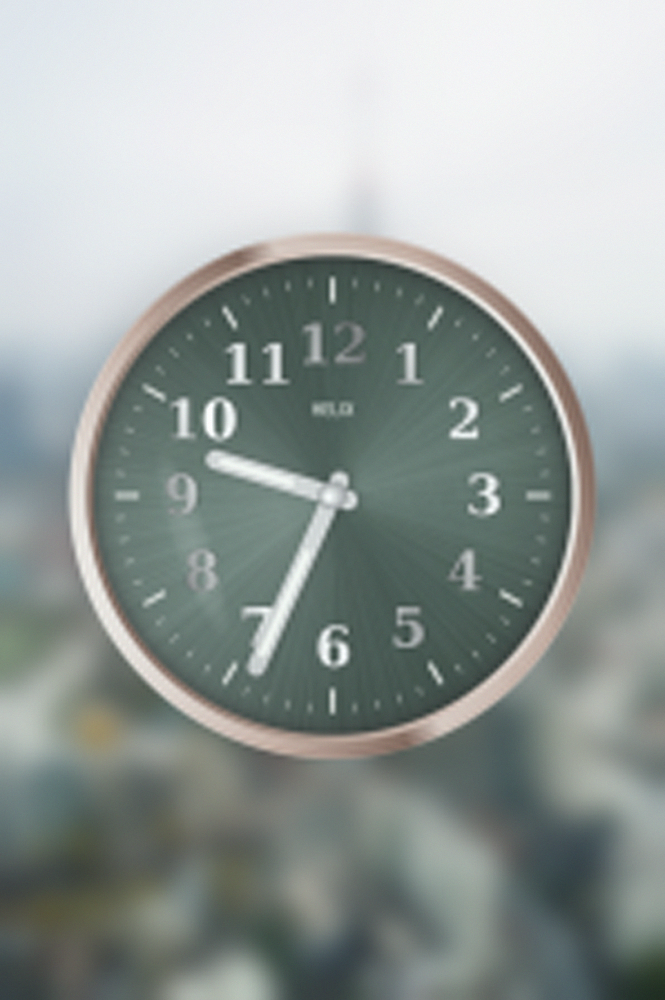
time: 9:34
